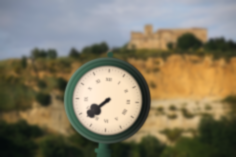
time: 7:38
